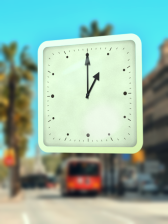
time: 1:00
